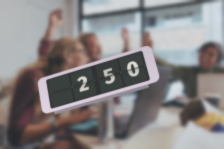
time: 2:50
